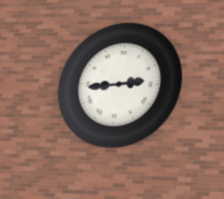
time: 2:44
